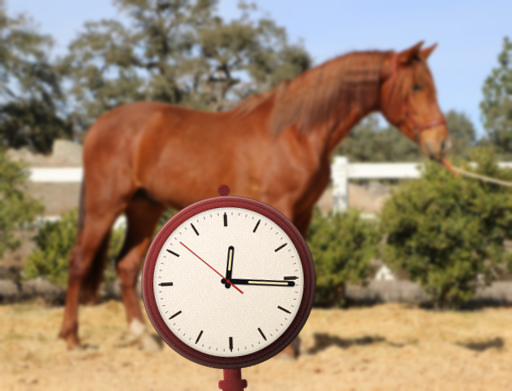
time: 12:15:52
